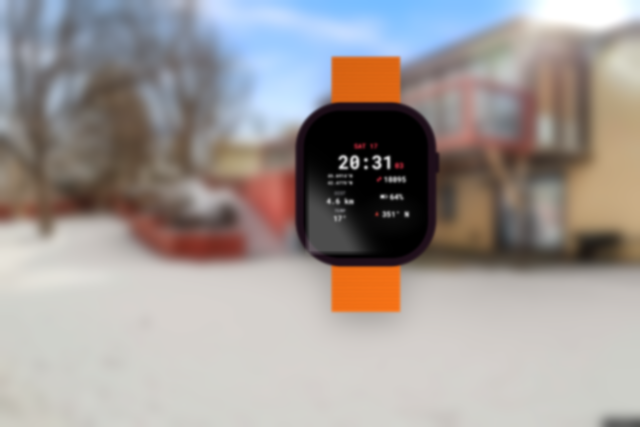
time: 20:31
